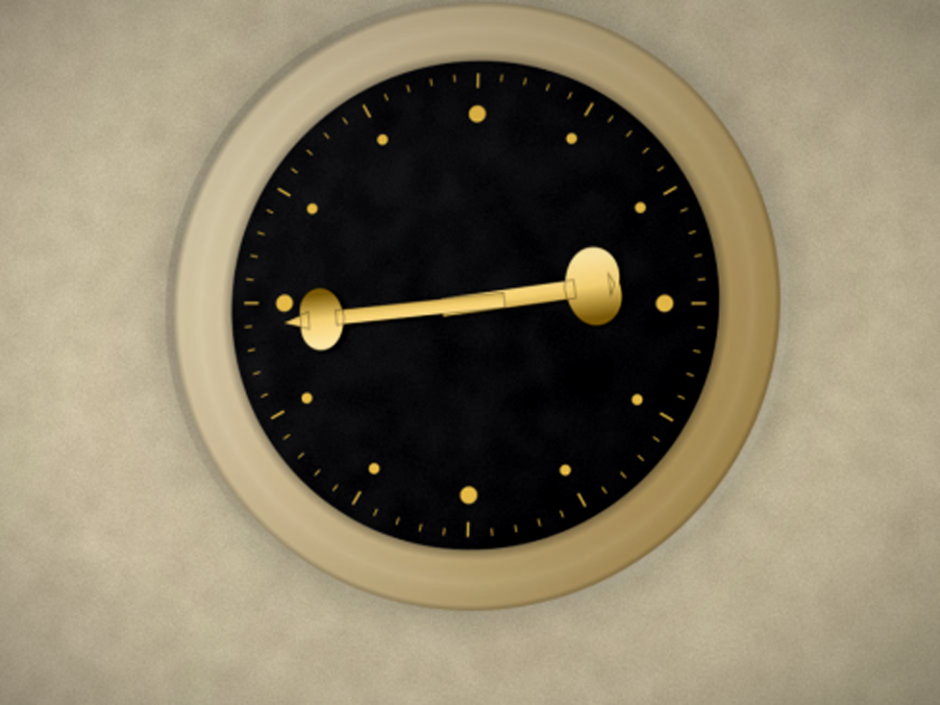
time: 2:44
